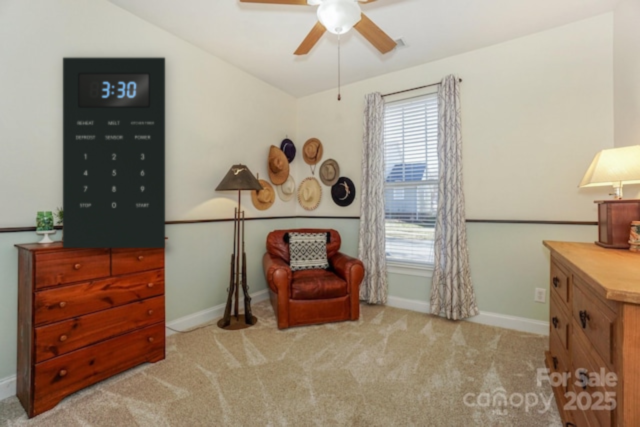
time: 3:30
